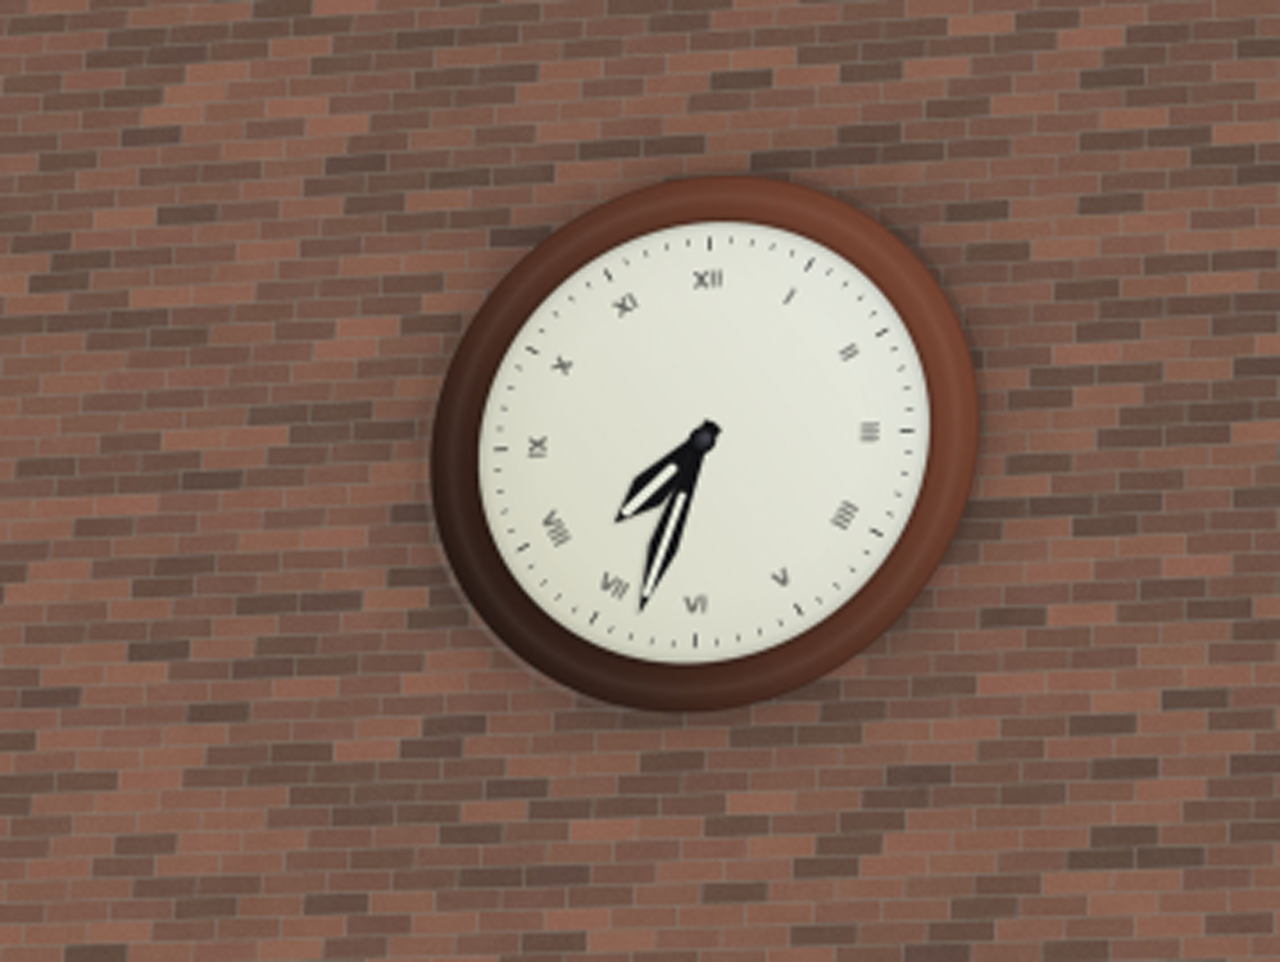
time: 7:33
